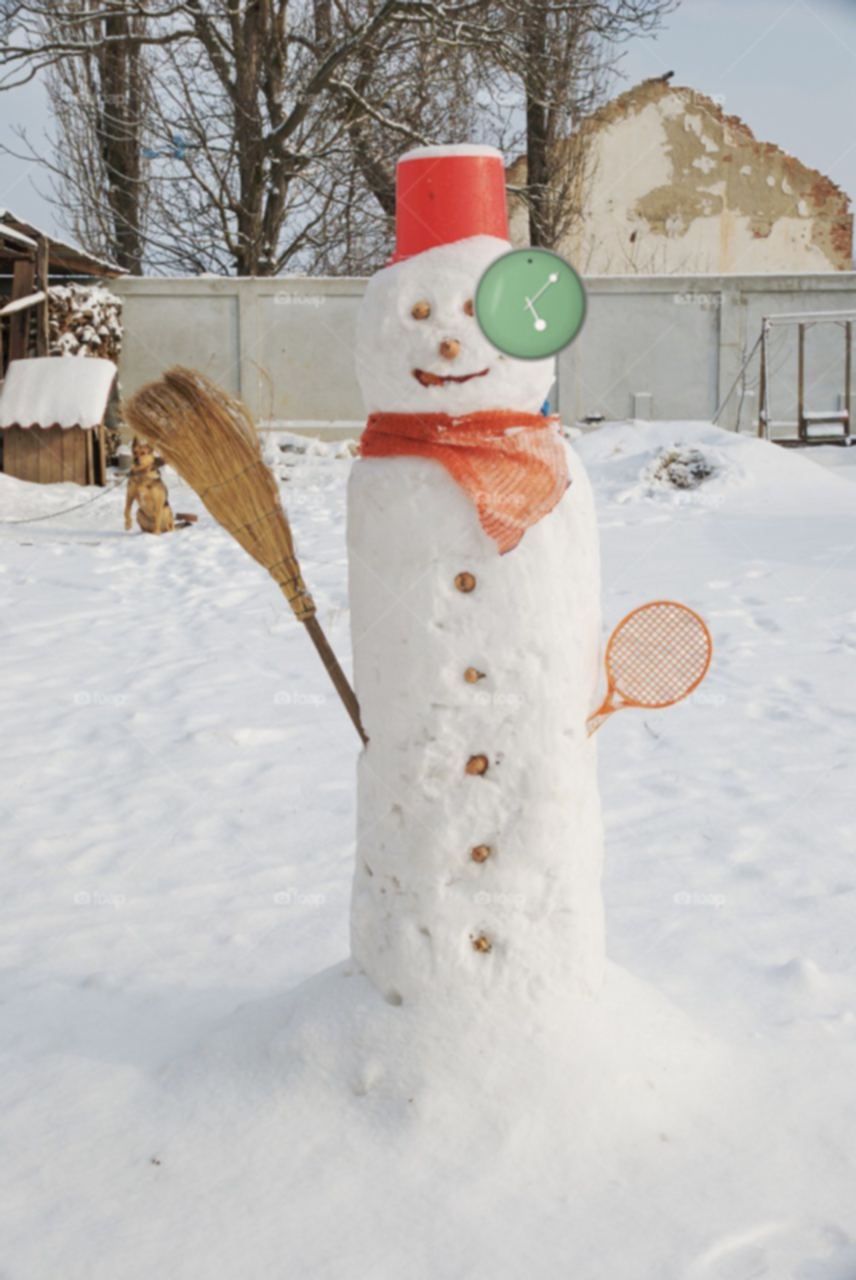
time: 5:07
